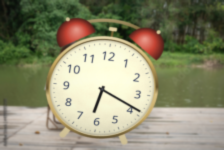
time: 6:19
